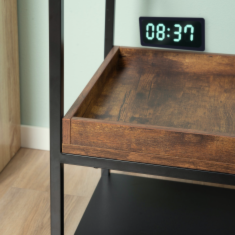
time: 8:37
